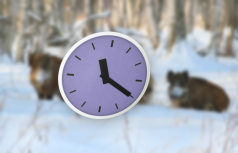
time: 11:20
